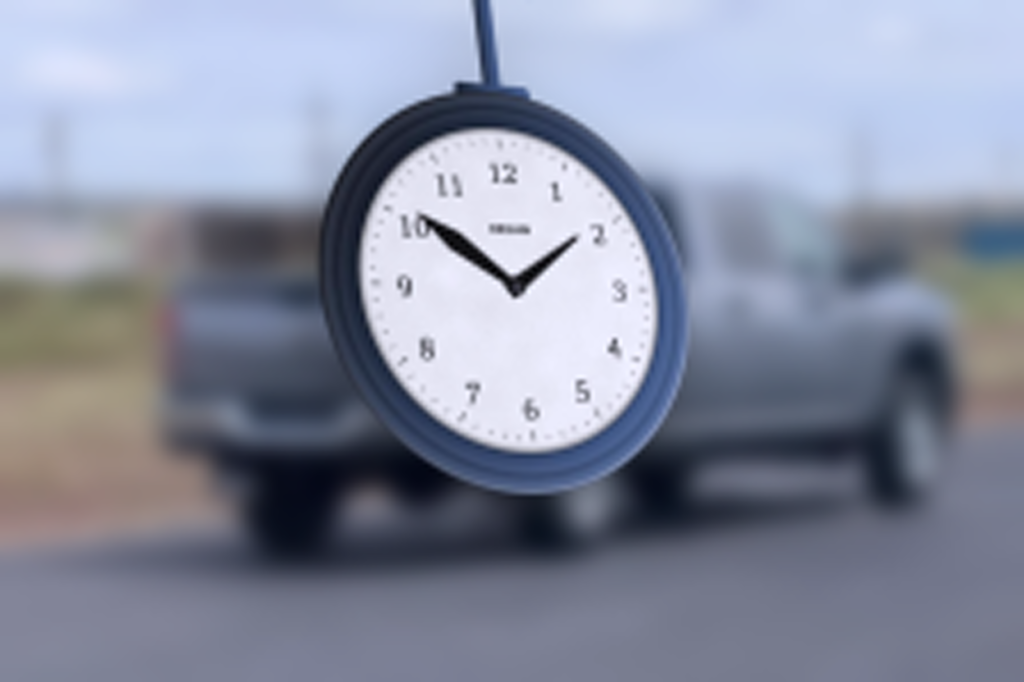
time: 1:51
